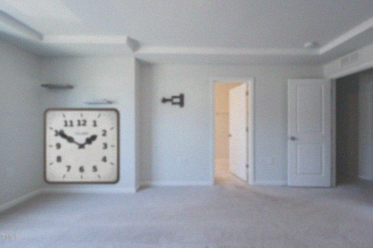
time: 1:50
